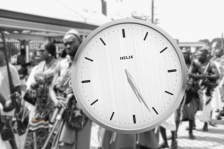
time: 5:26
